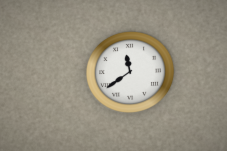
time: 11:39
